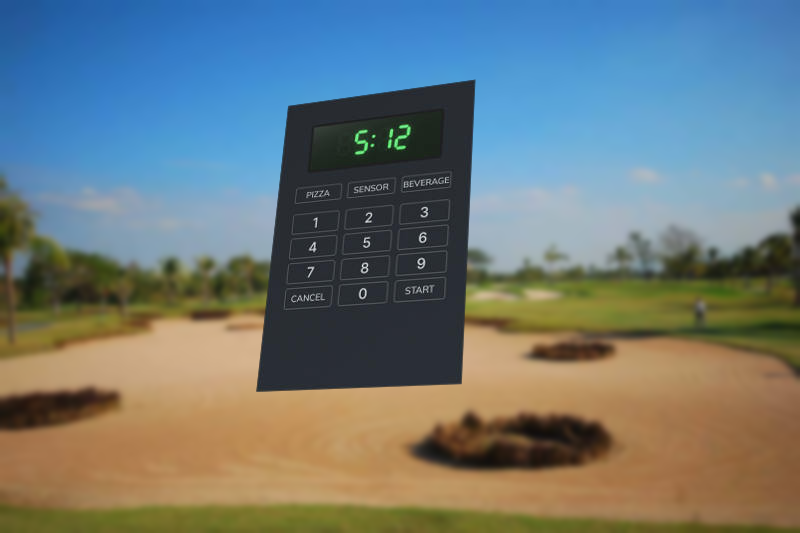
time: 5:12
